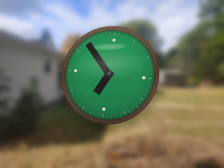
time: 6:53
